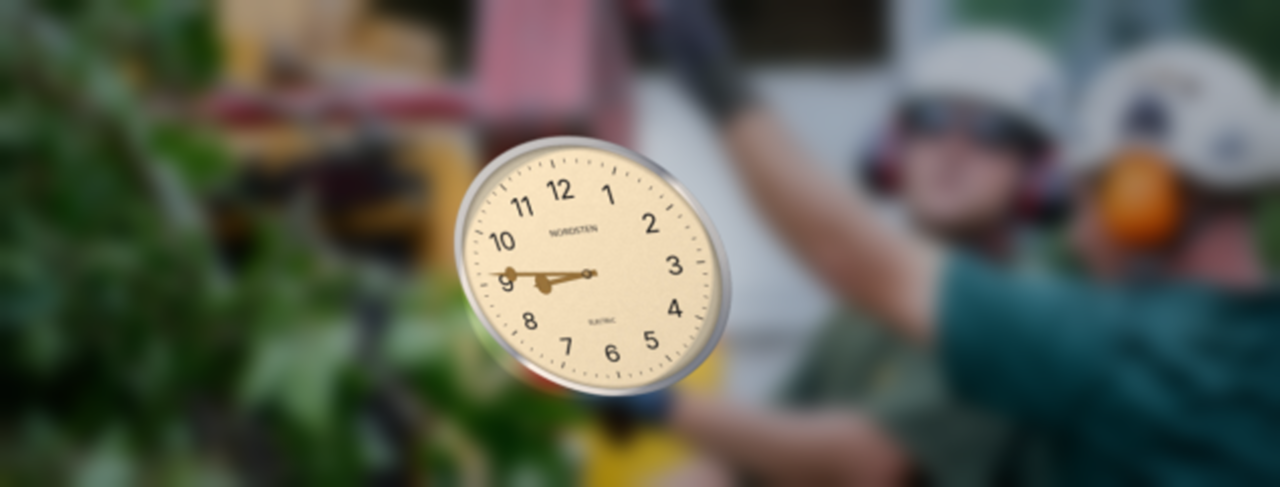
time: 8:46
